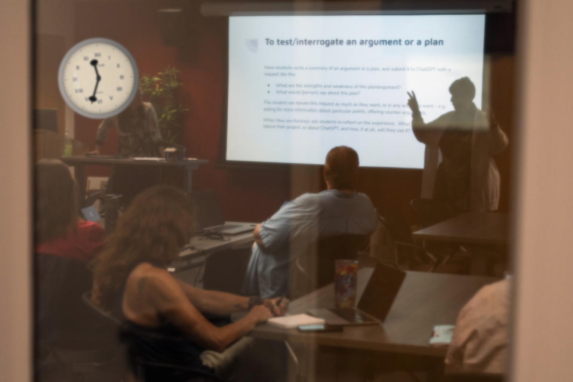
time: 11:33
